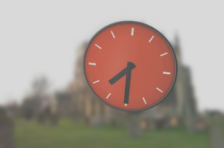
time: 7:30
